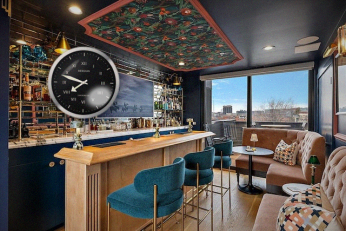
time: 7:48
